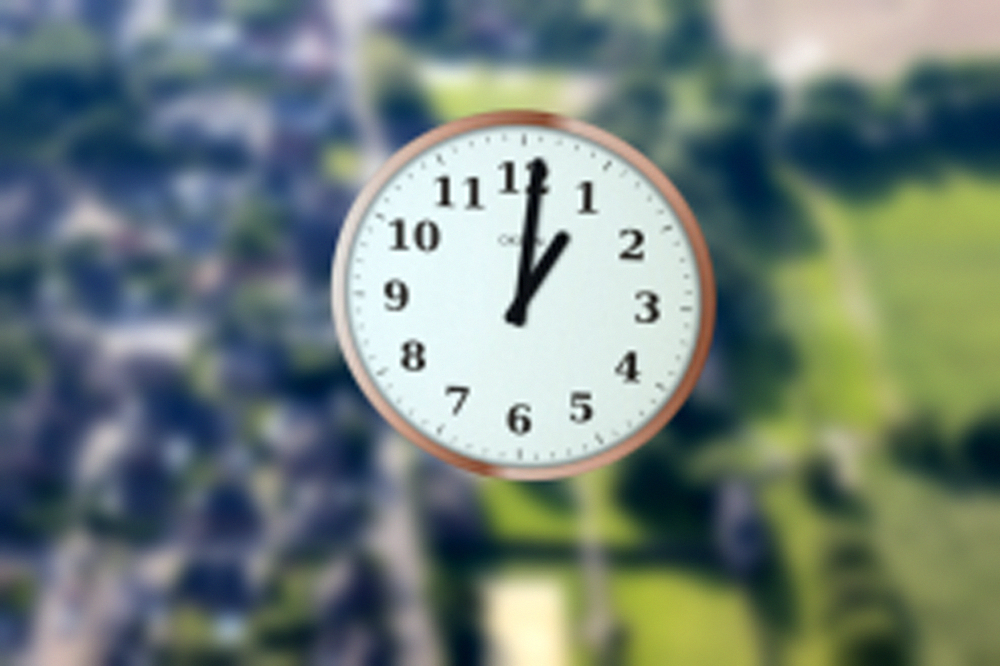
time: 1:01
